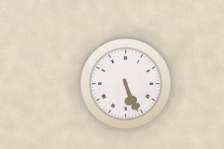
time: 5:26
